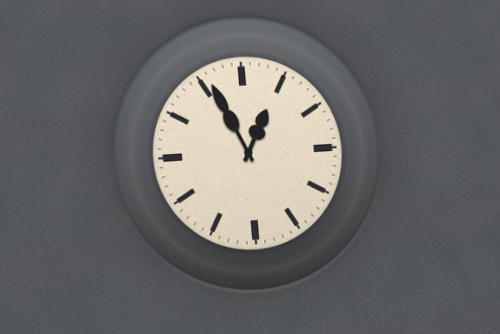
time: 12:56
